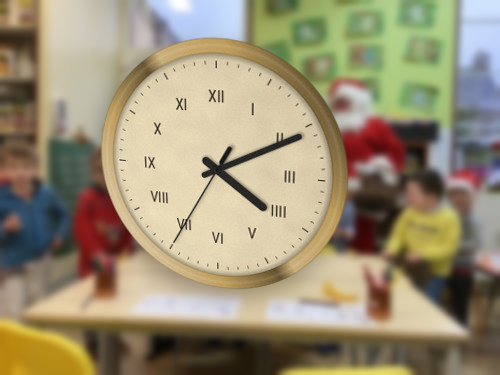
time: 4:10:35
